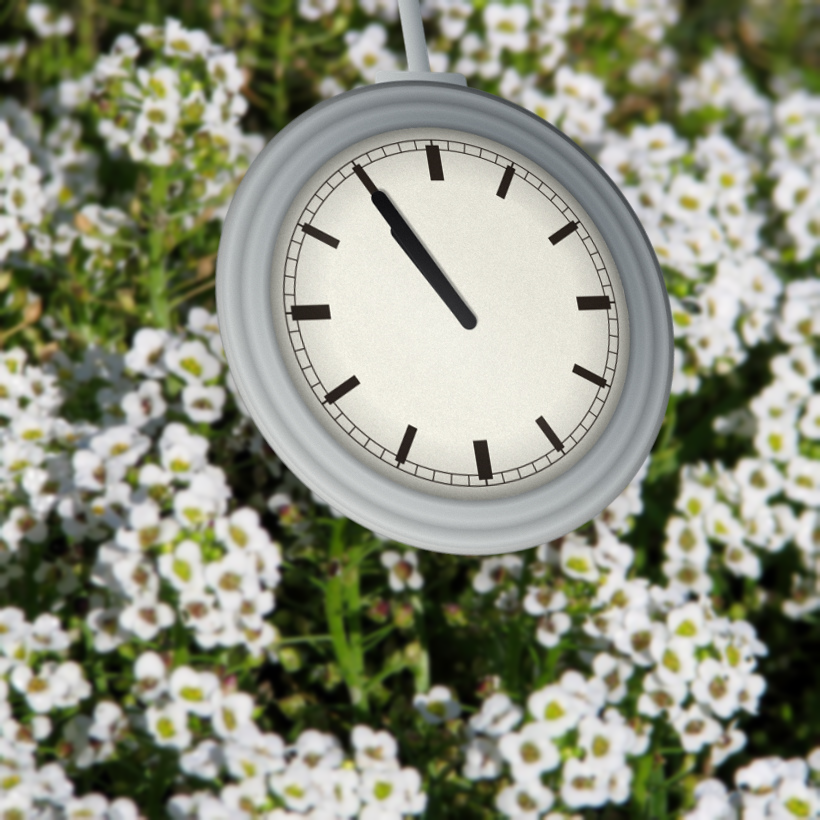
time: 10:55
